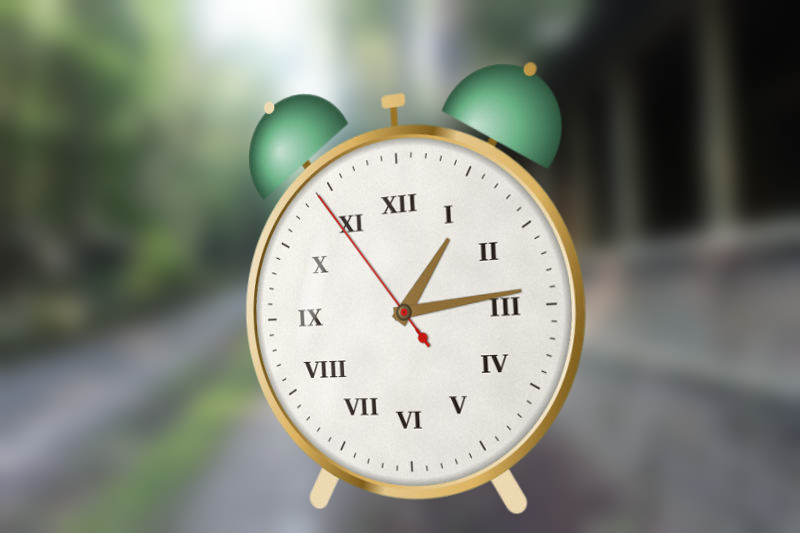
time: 1:13:54
